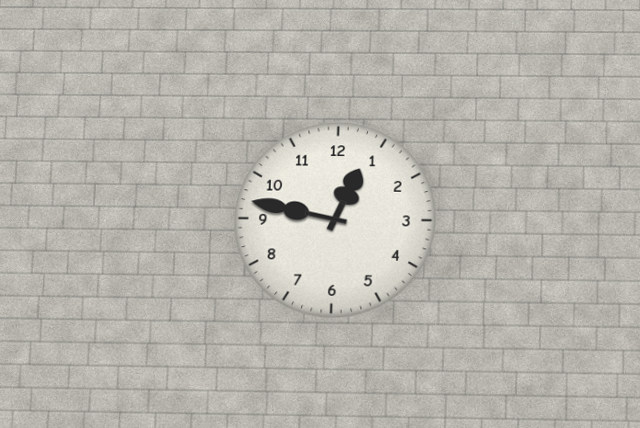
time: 12:47
